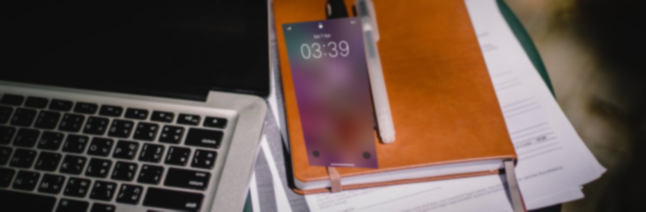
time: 3:39
